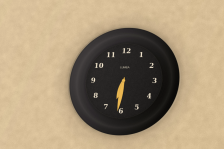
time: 6:31
